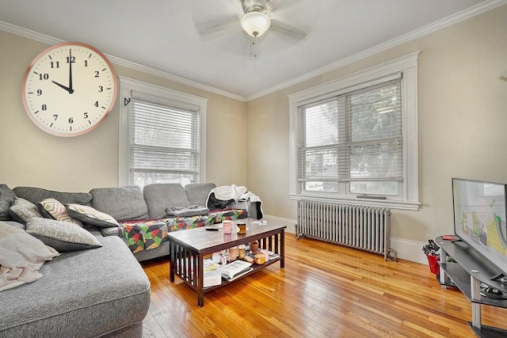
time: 10:00
